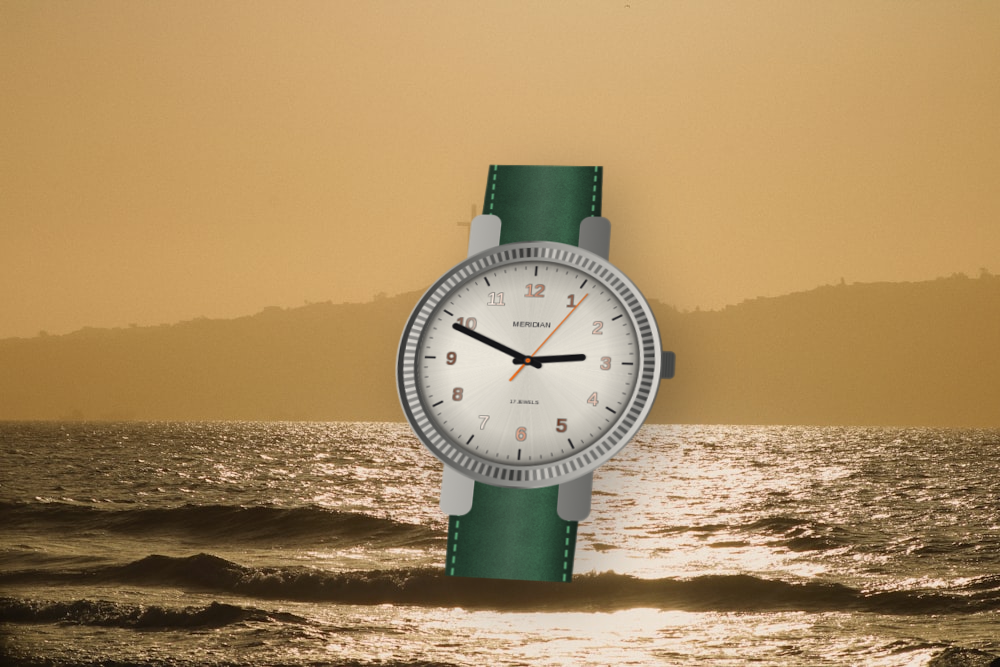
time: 2:49:06
